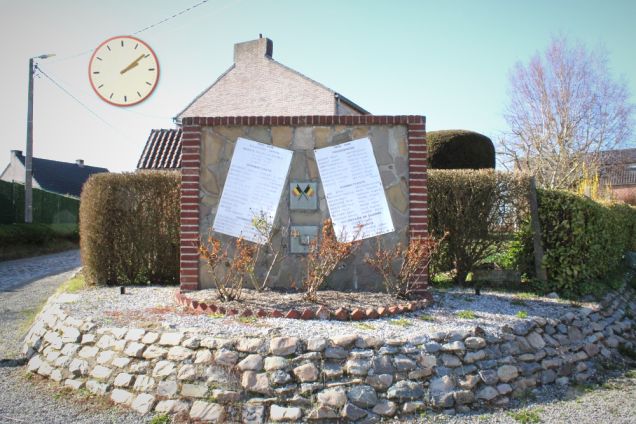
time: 2:09
